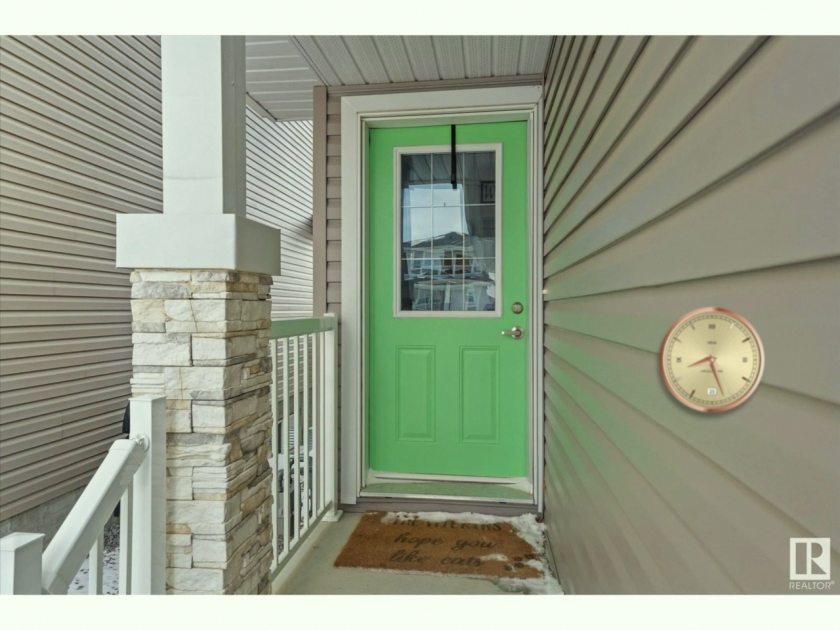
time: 8:27
